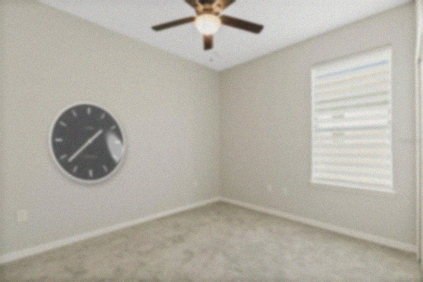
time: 1:38
